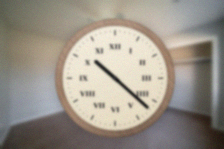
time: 10:22
